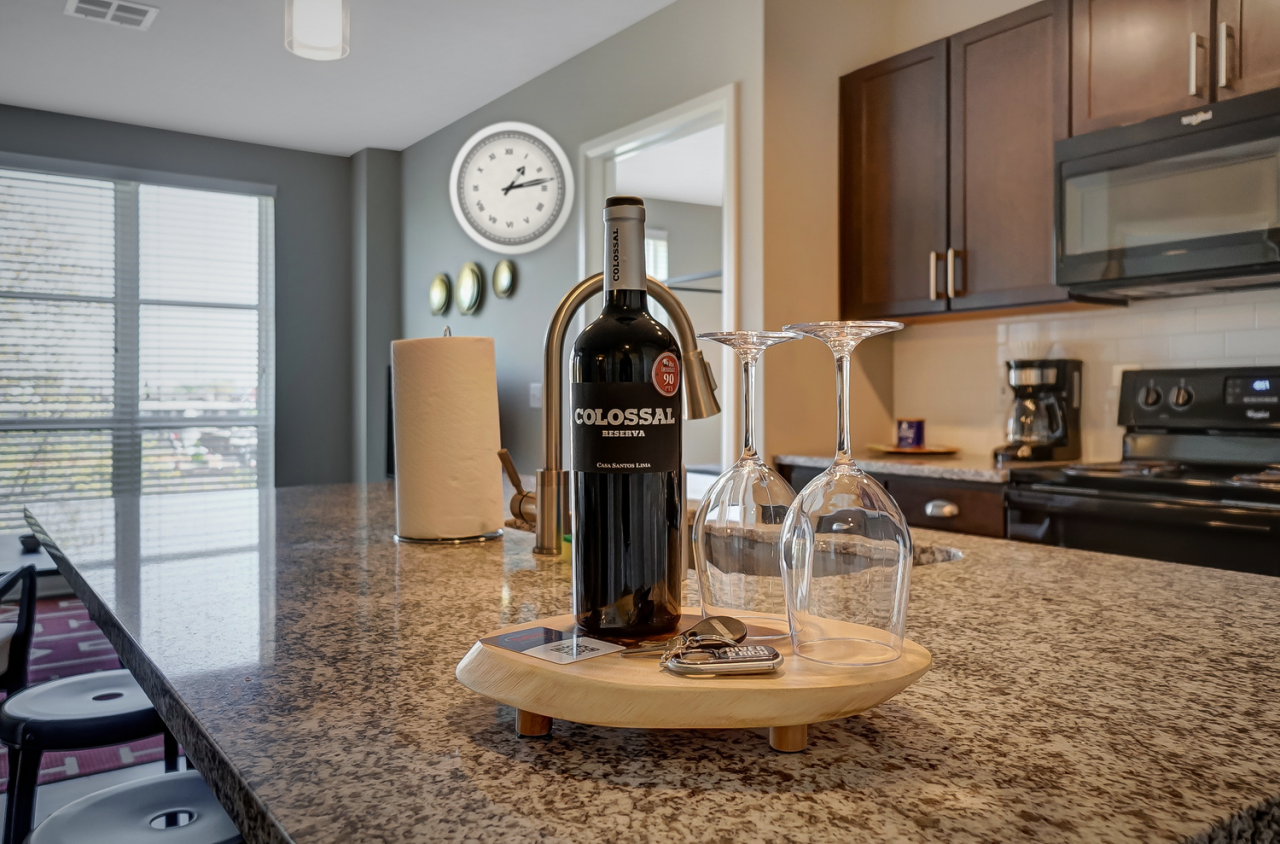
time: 1:13
